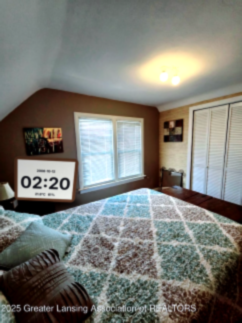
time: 2:20
